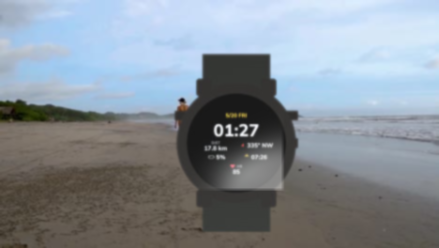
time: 1:27
